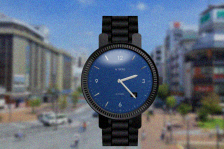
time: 2:23
